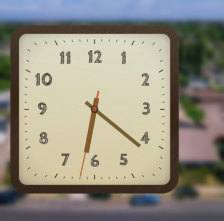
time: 6:21:32
